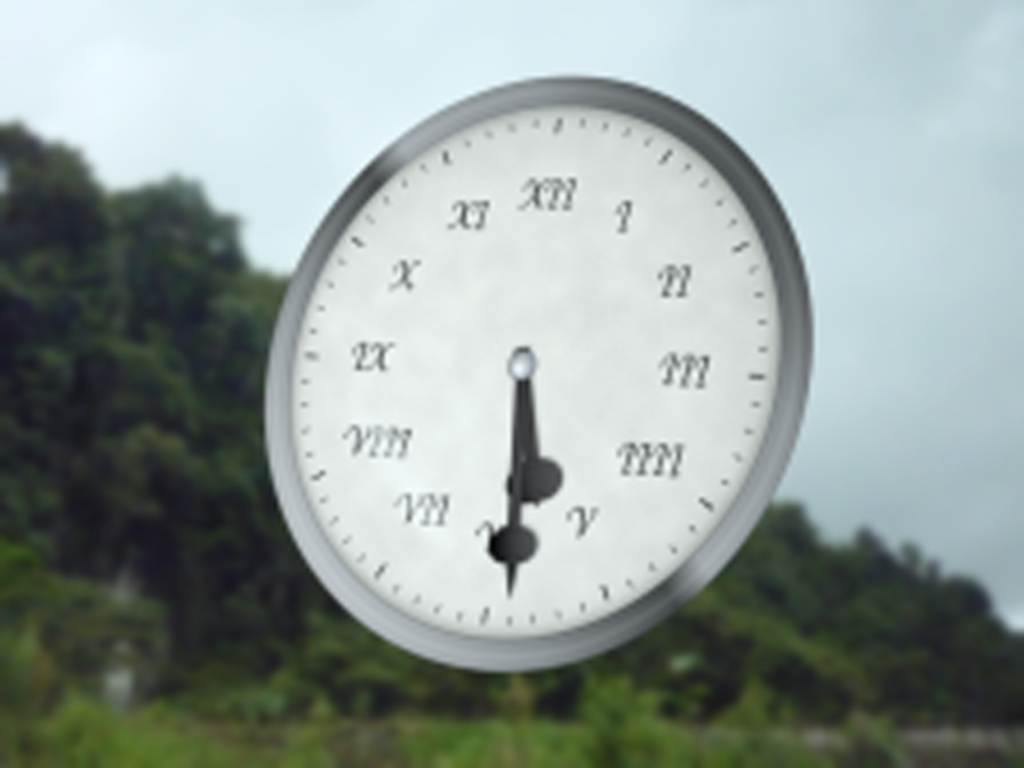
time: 5:29
